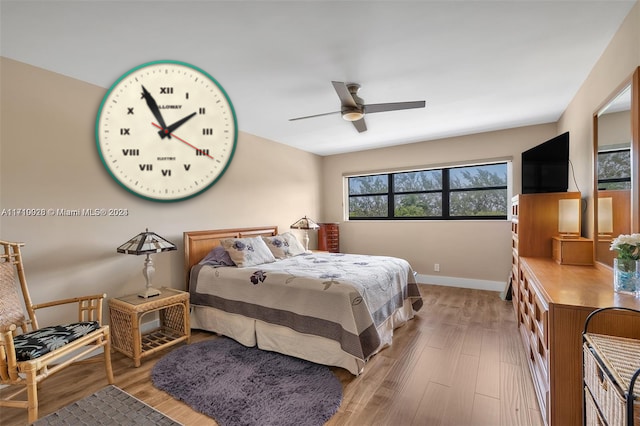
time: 1:55:20
